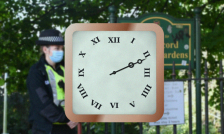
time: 2:11
